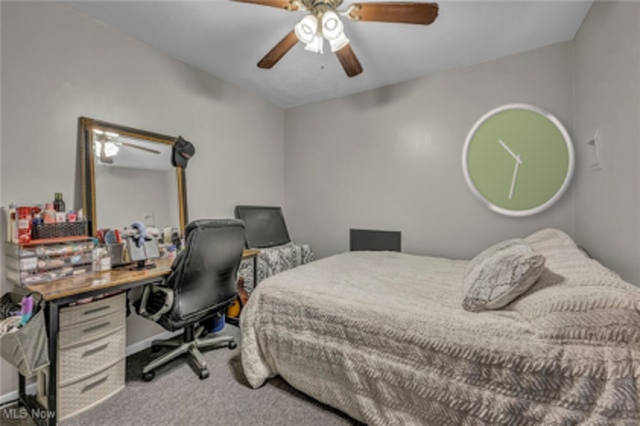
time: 10:32
